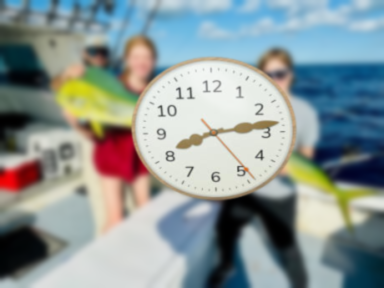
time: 8:13:24
